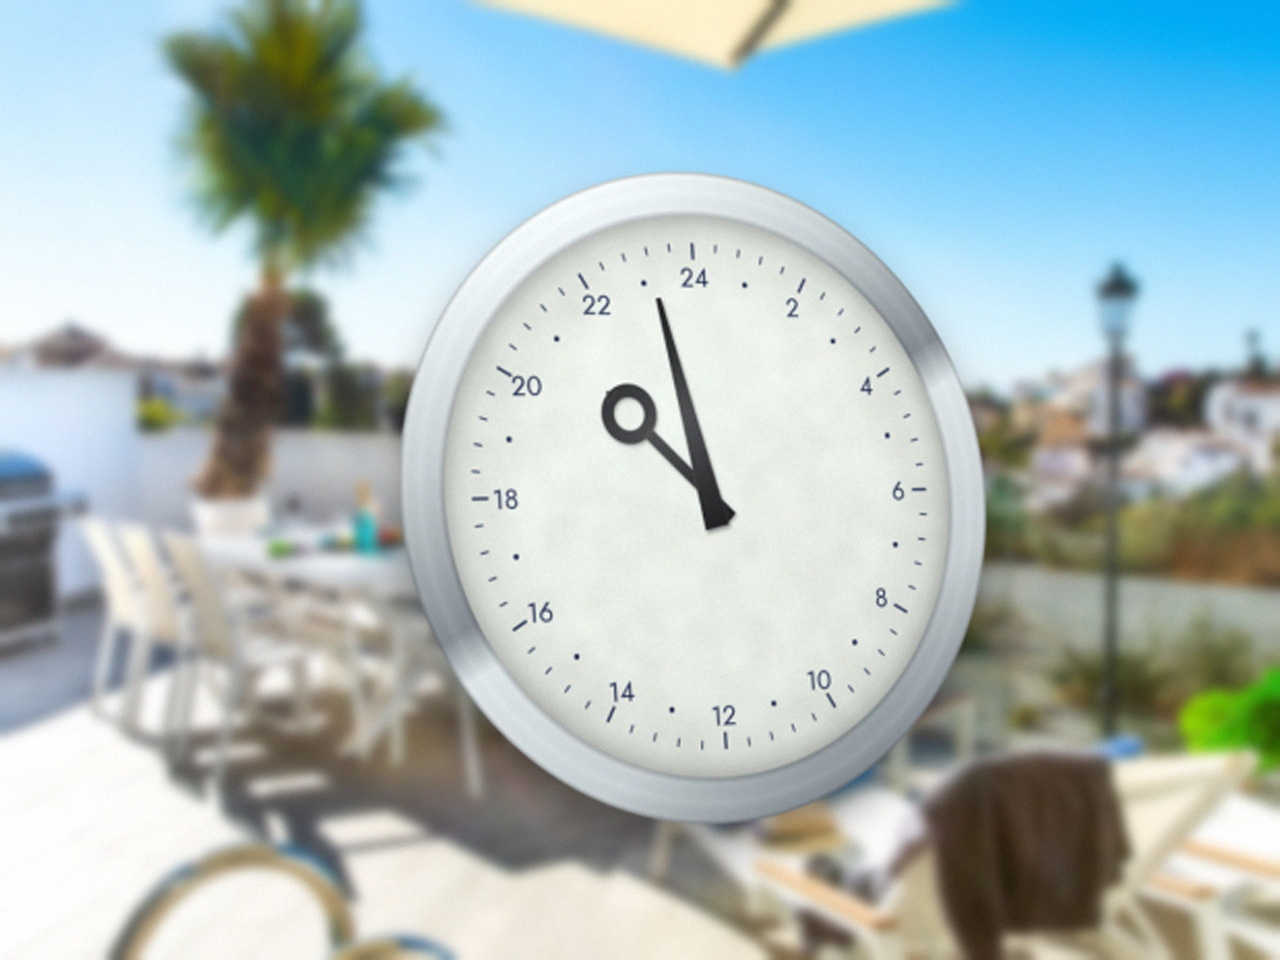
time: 20:58
